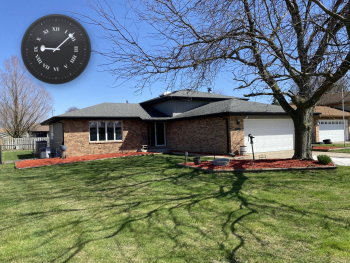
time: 9:08
